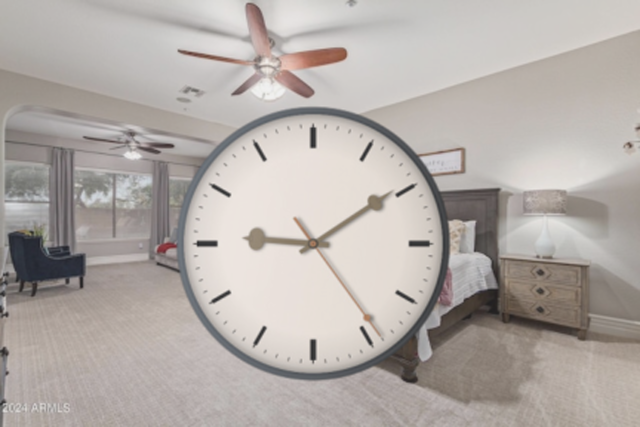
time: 9:09:24
